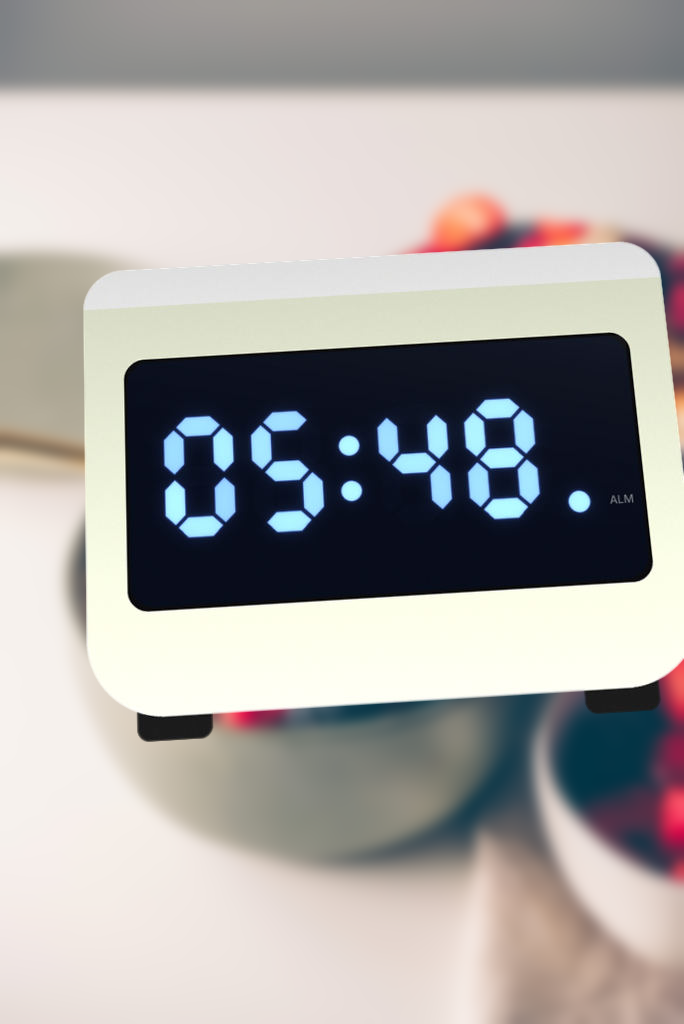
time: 5:48
